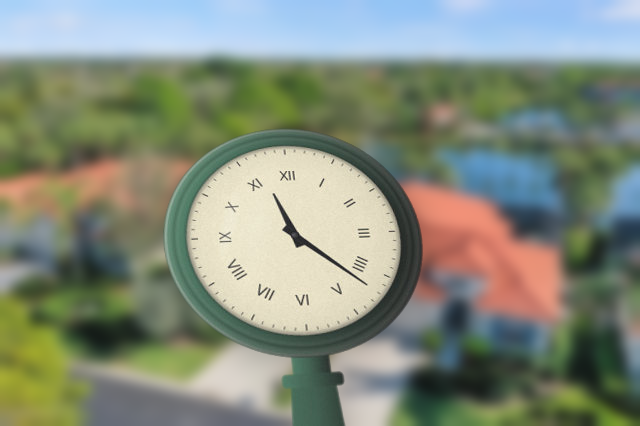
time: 11:22
